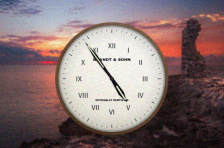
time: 4:54
